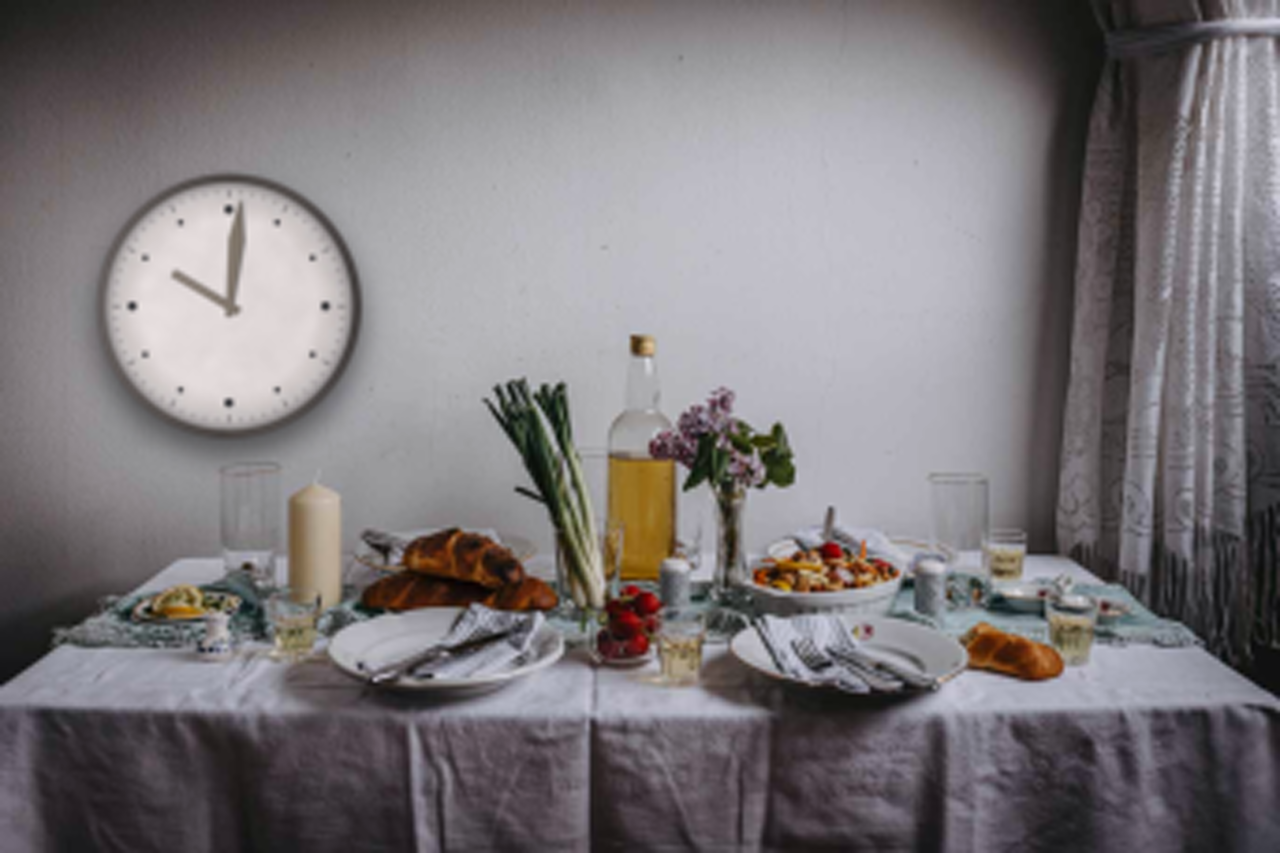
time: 10:01
